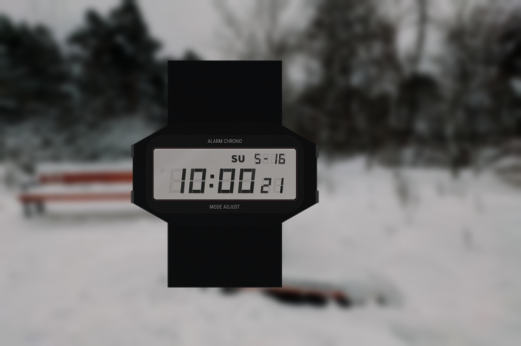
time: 10:00:21
